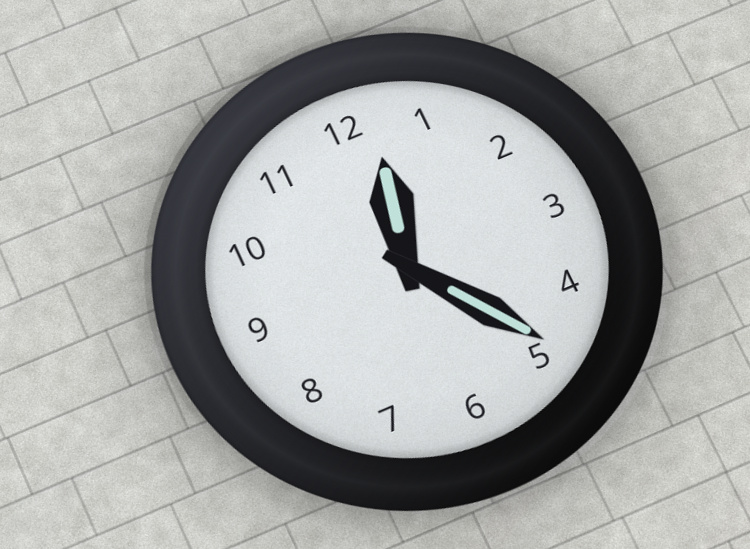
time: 12:24
